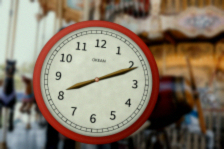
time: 8:11
